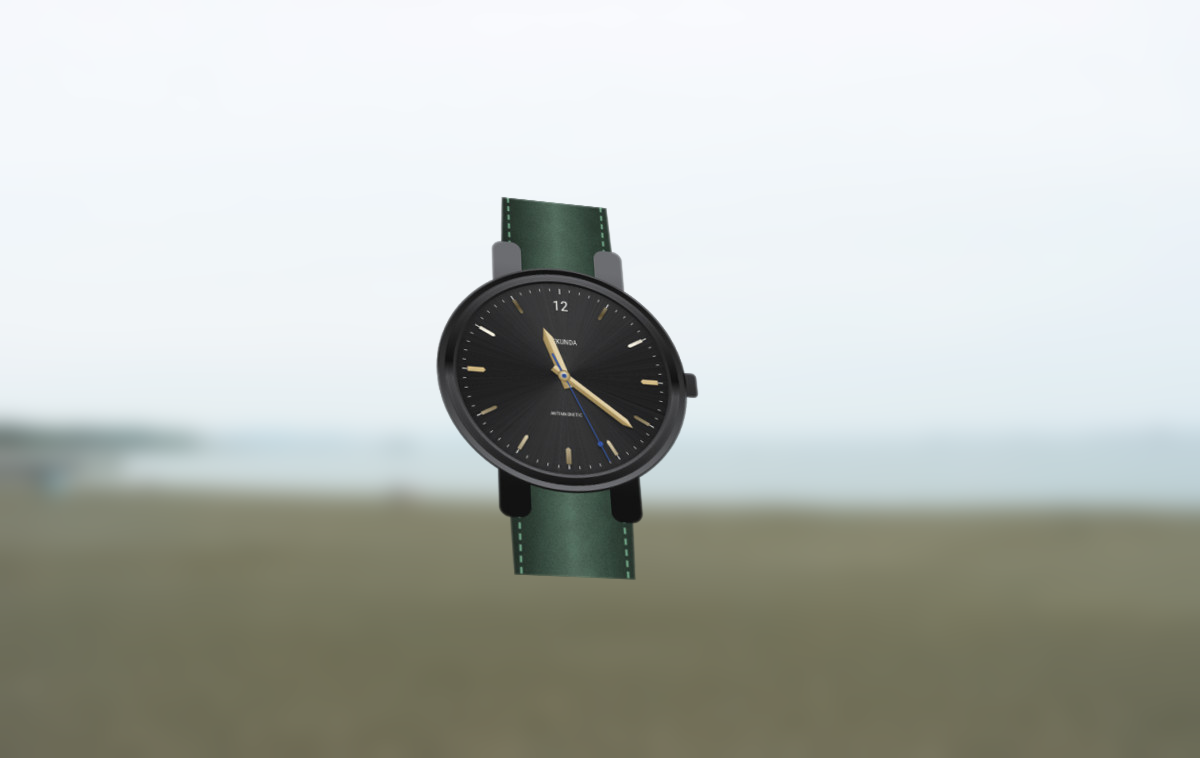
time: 11:21:26
